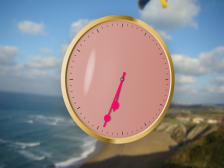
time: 6:34
